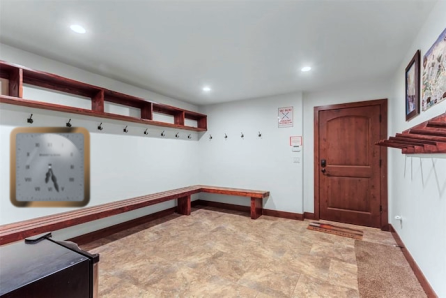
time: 6:27
